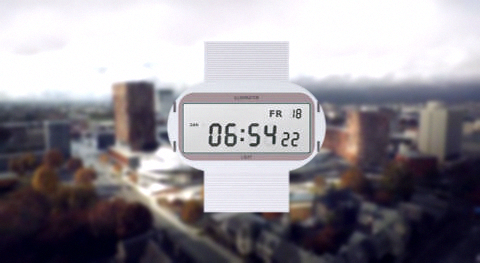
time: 6:54:22
